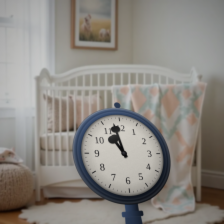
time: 10:58
